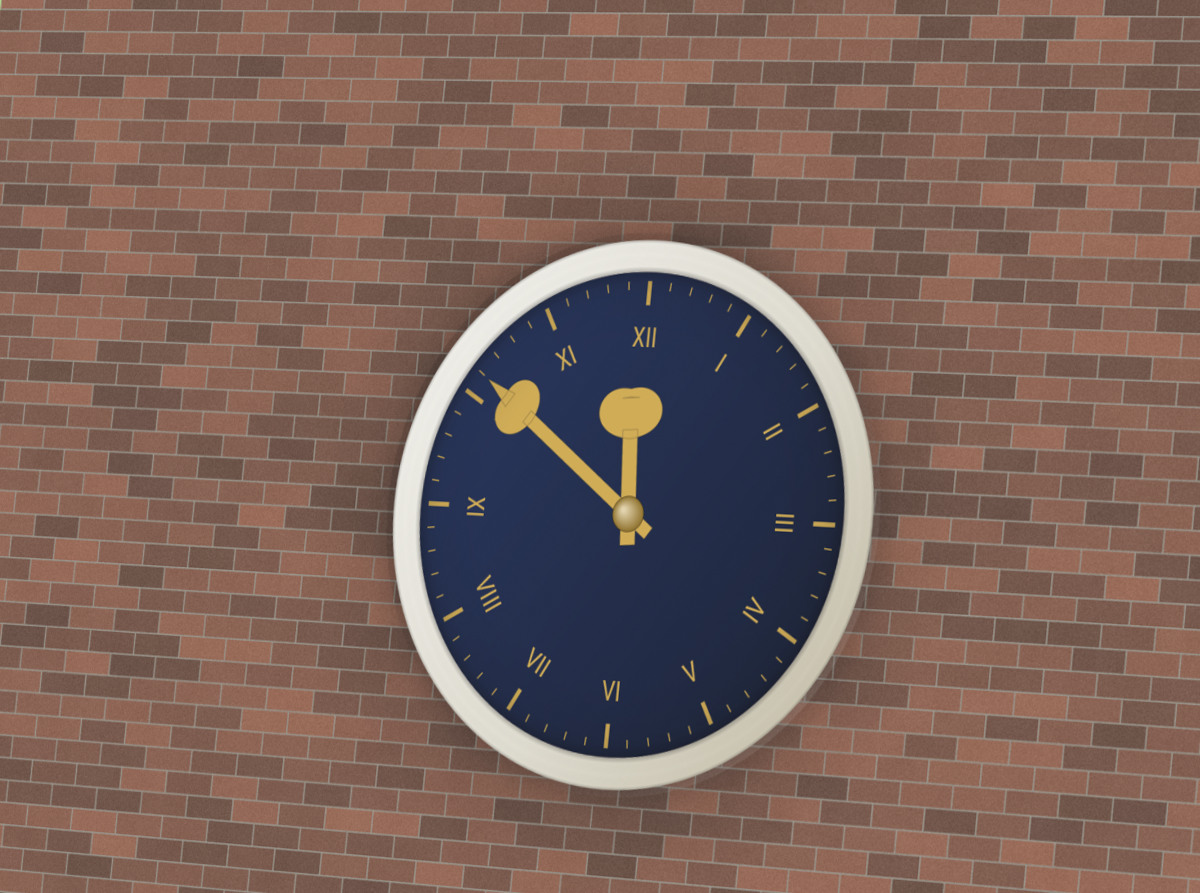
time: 11:51
